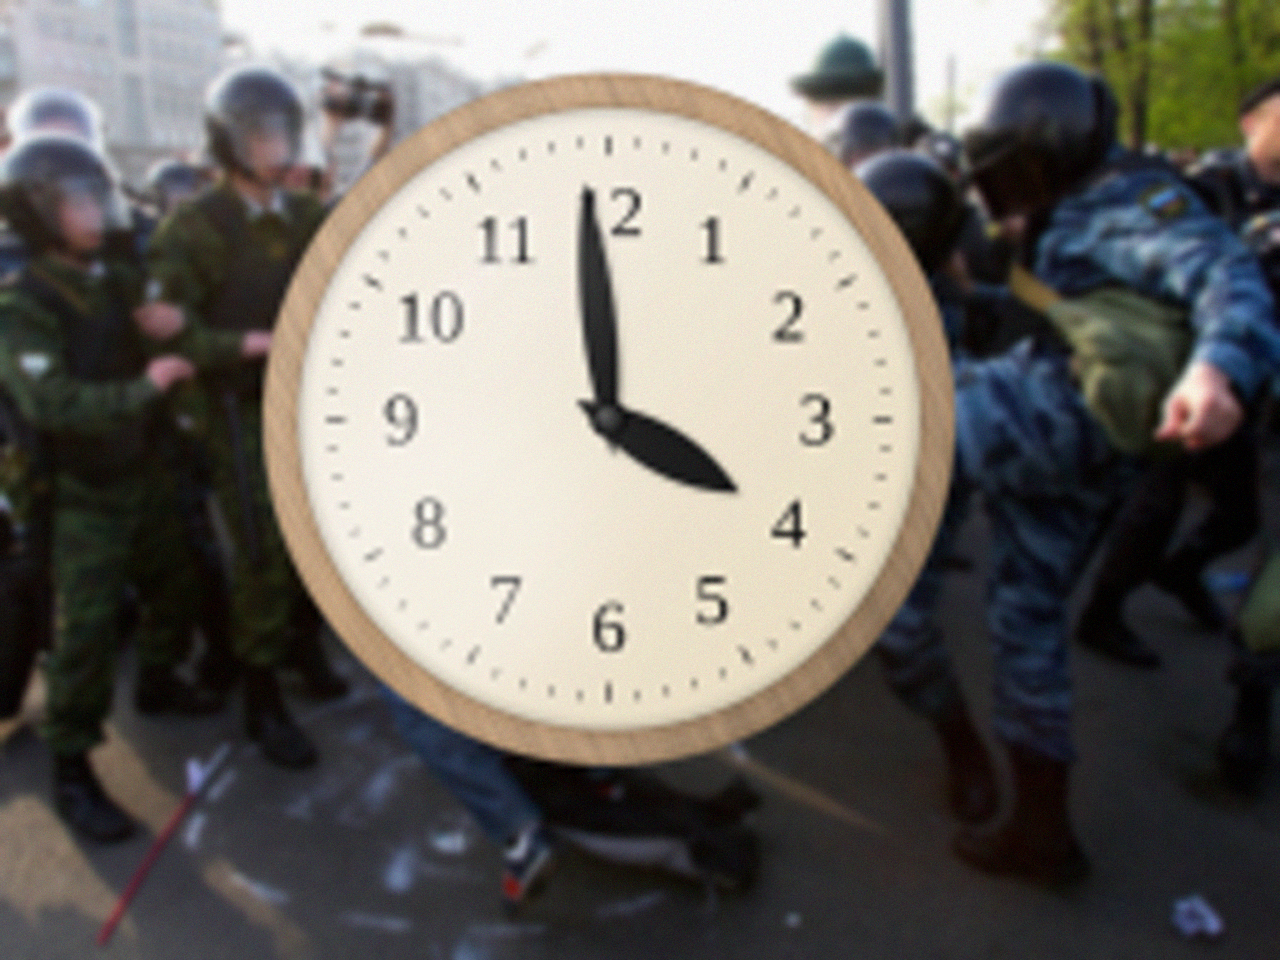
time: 3:59
